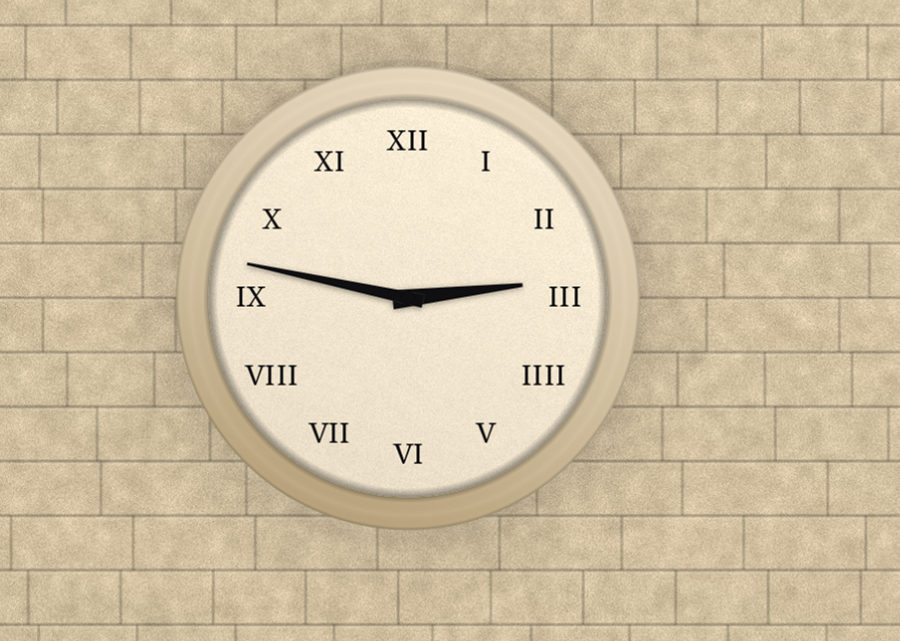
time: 2:47
